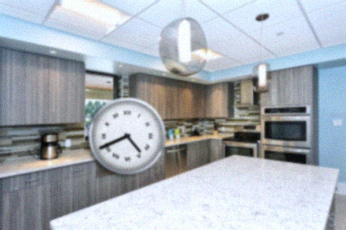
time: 4:41
